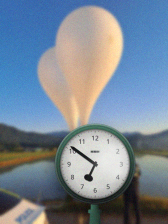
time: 6:51
